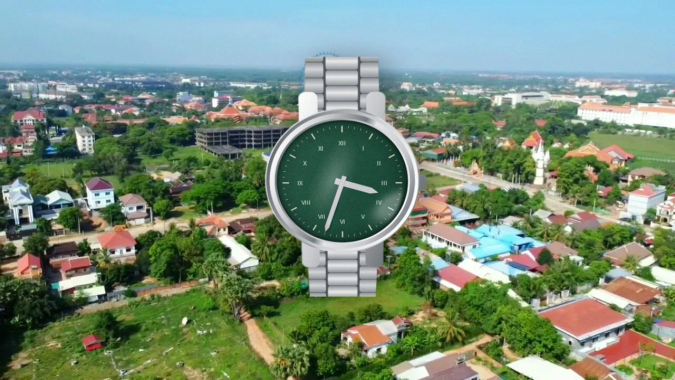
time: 3:33
